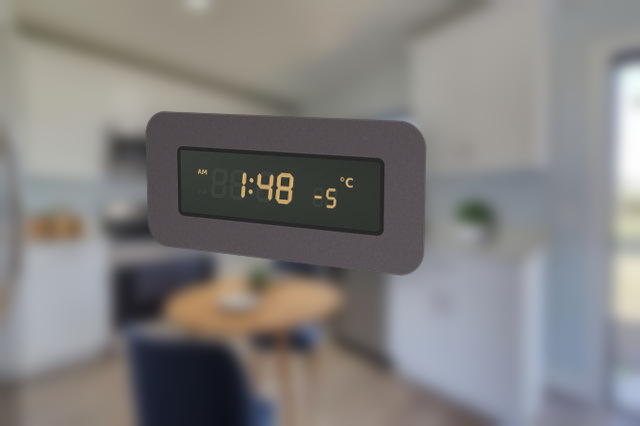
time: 1:48
